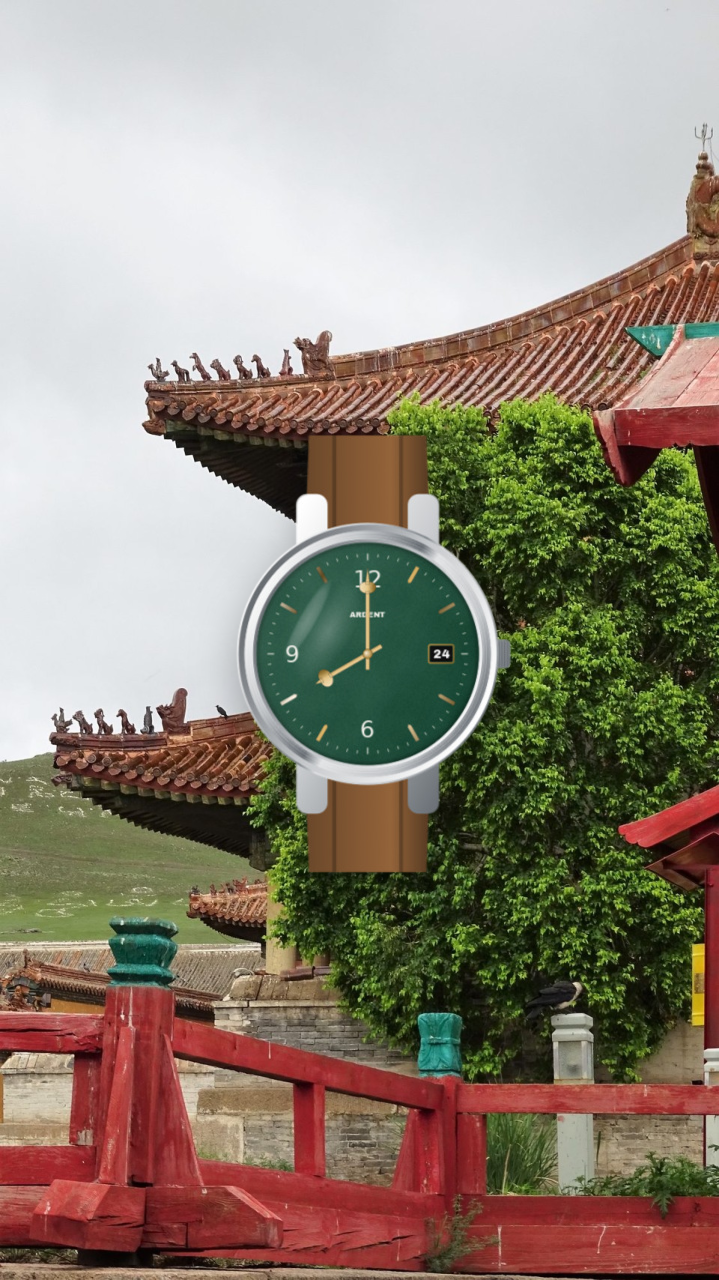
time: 8:00
